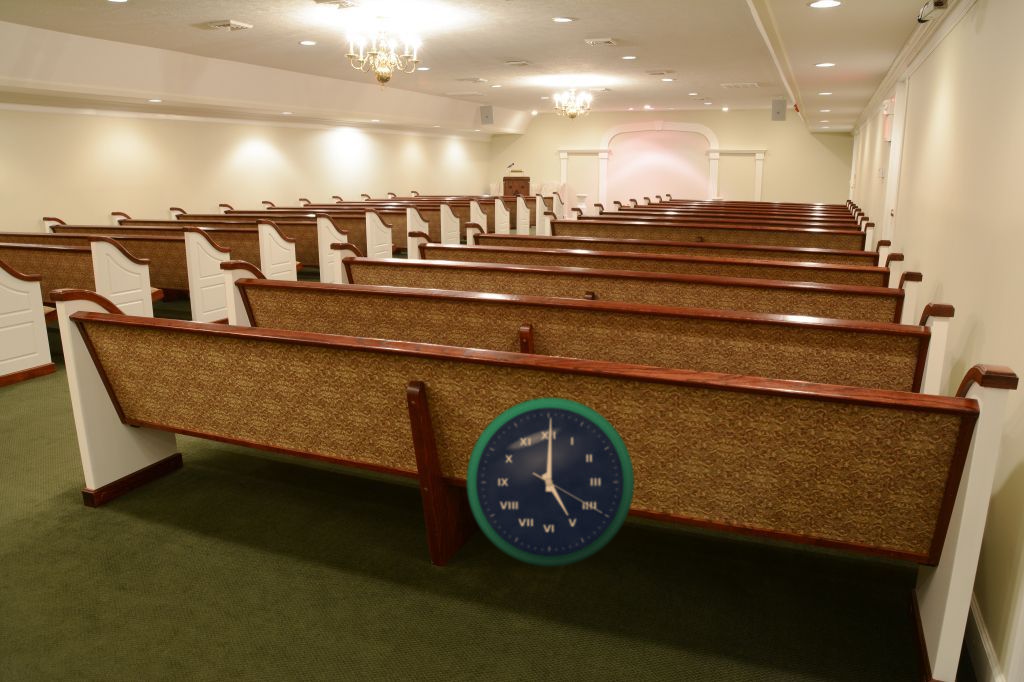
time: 5:00:20
